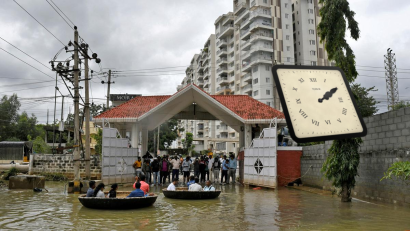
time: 2:10
